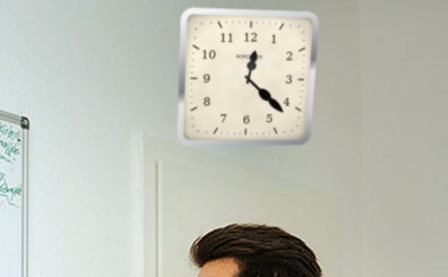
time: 12:22
